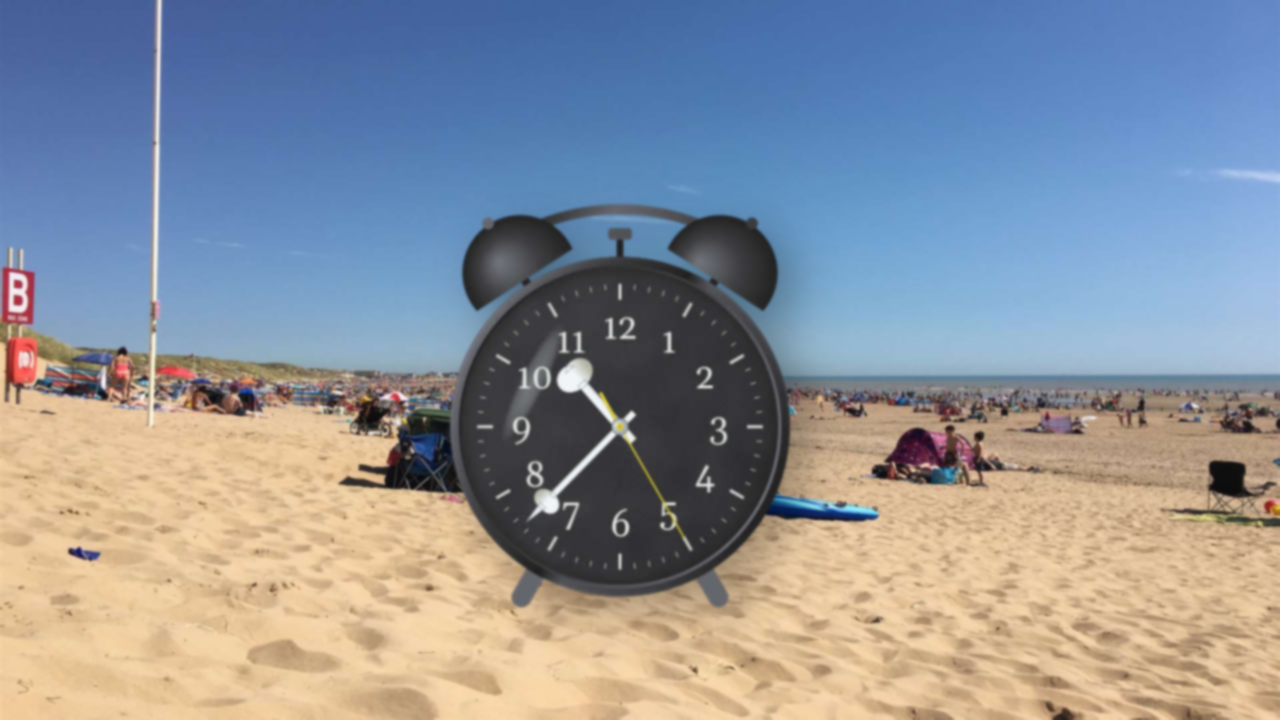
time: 10:37:25
